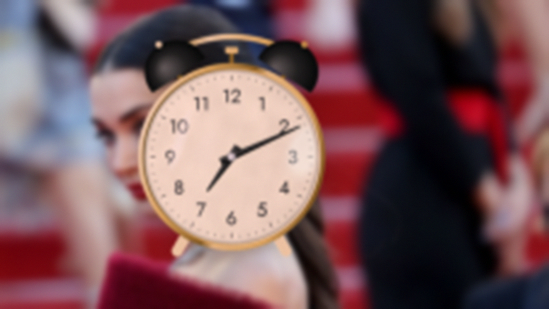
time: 7:11
